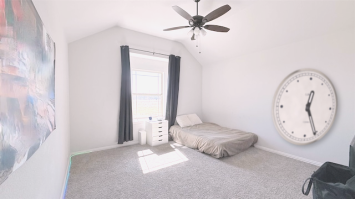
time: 12:26
